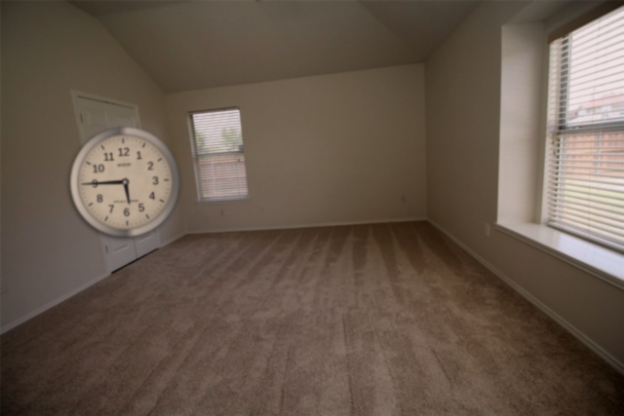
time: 5:45
